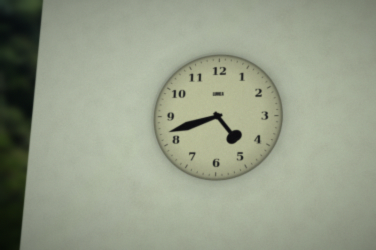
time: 4:42
